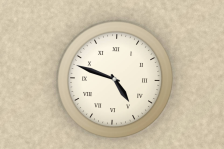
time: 4:48
